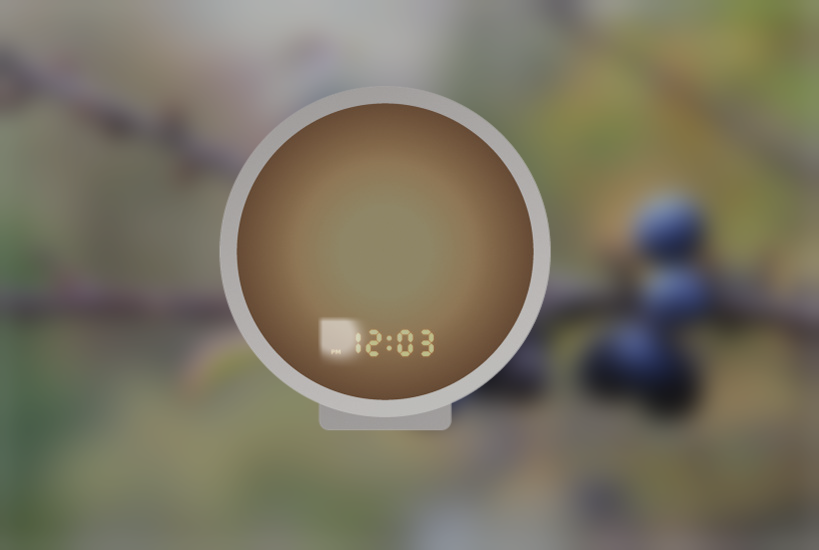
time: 12:03
